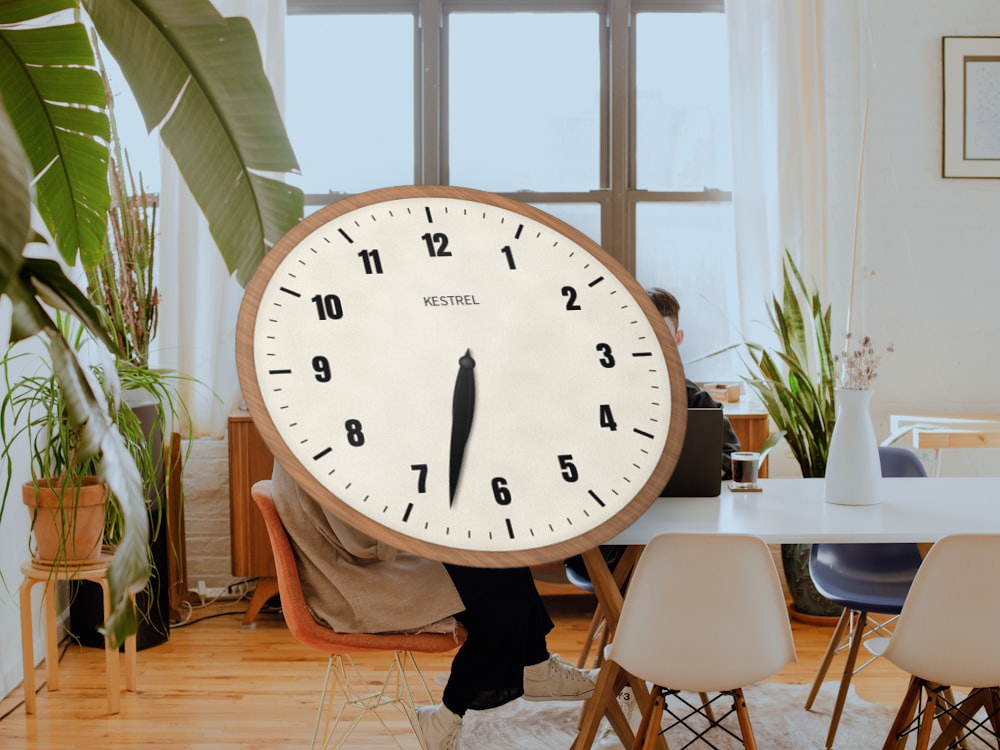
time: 6:33
